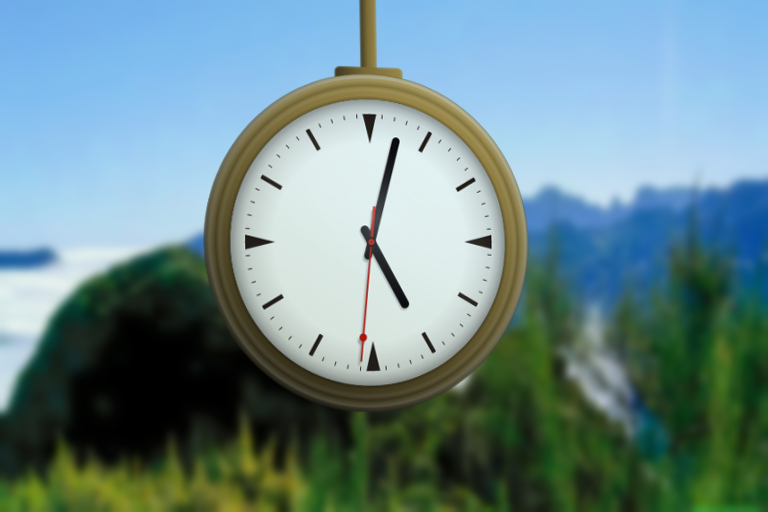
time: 5:02:31
